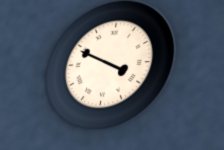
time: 3:49
